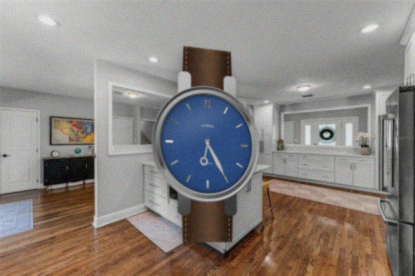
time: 6:25
